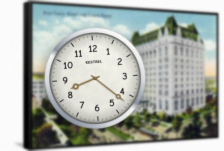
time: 8:22
